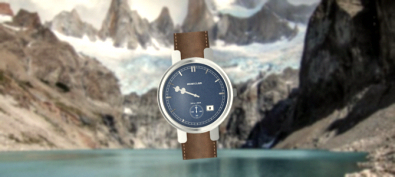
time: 9:49
